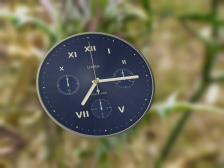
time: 7:15
